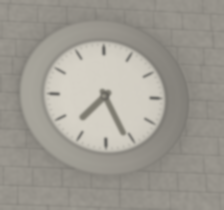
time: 7:26
